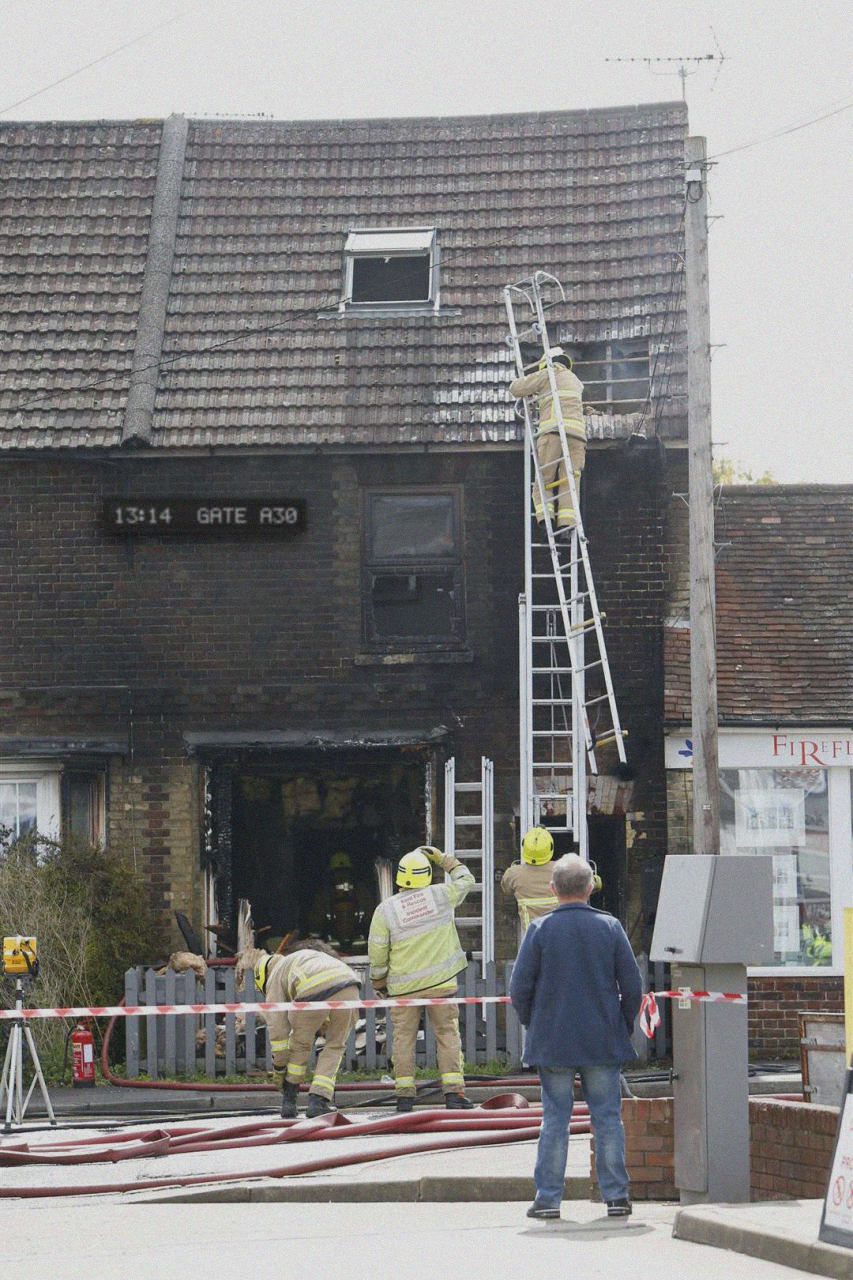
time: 13:14
